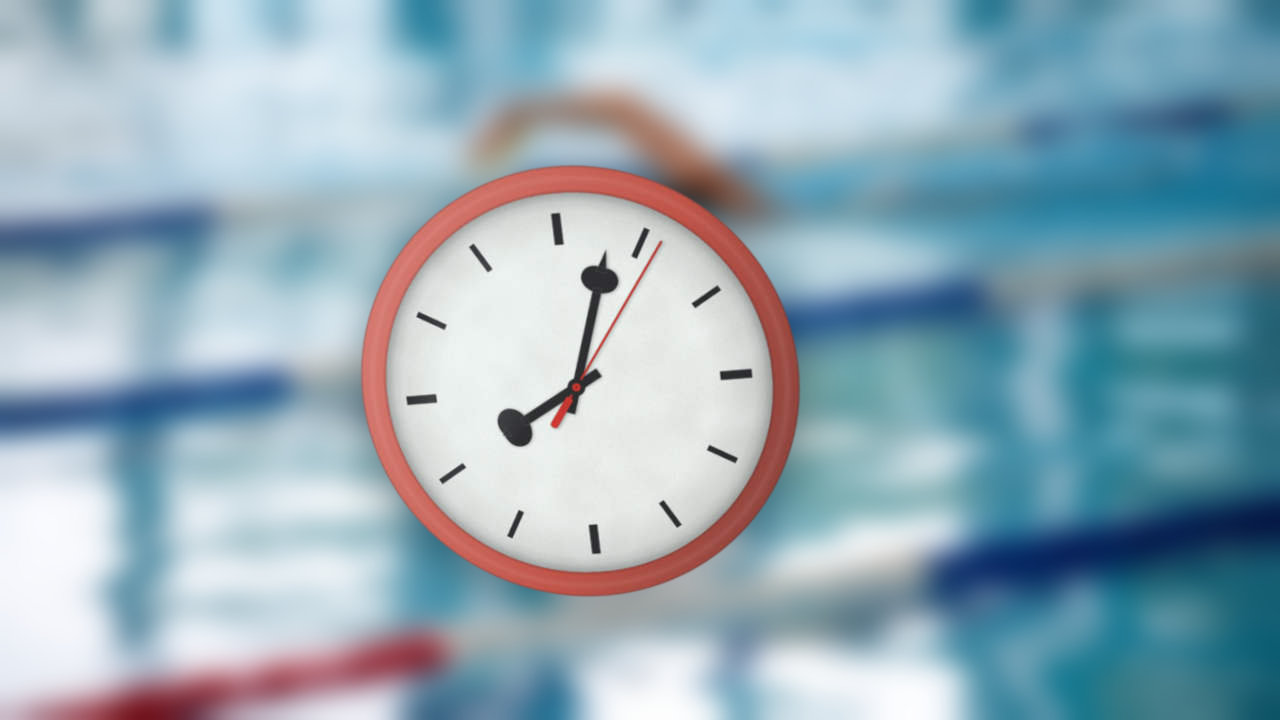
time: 8:03:06
